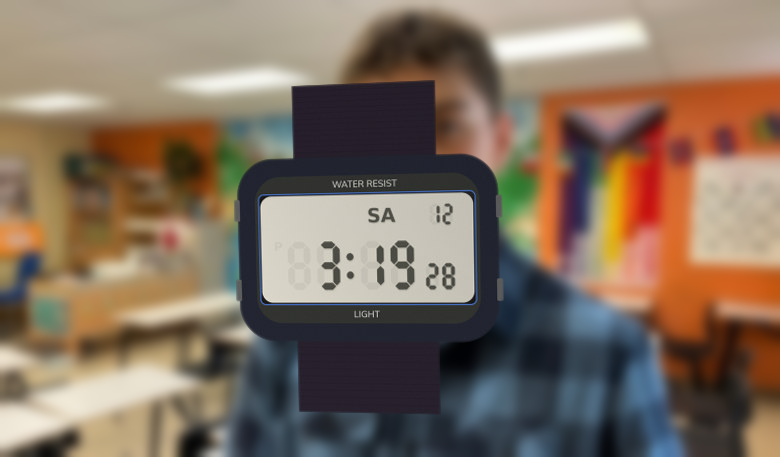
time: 3:19:28
